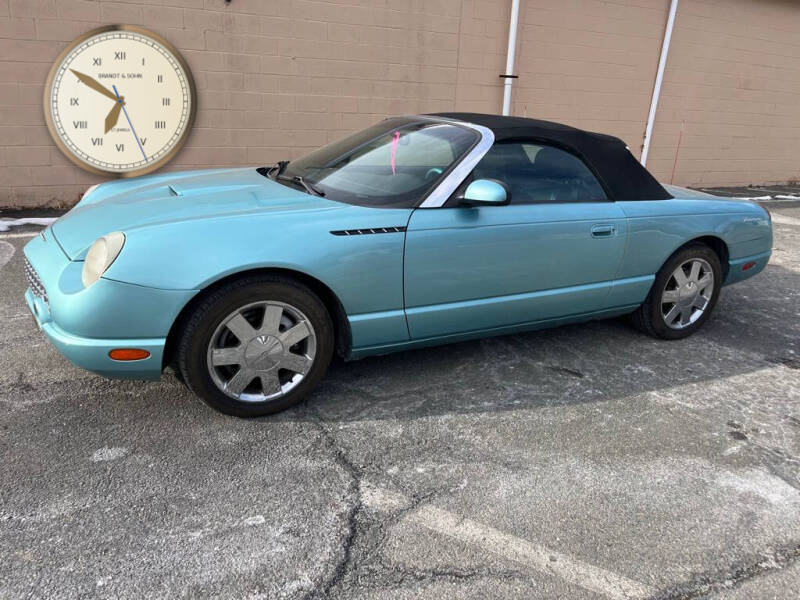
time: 6:50:26
